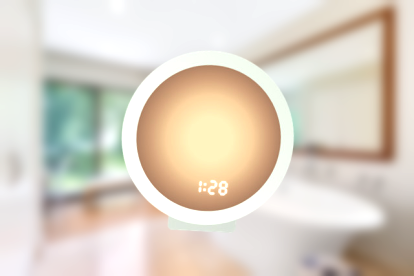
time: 1:28
